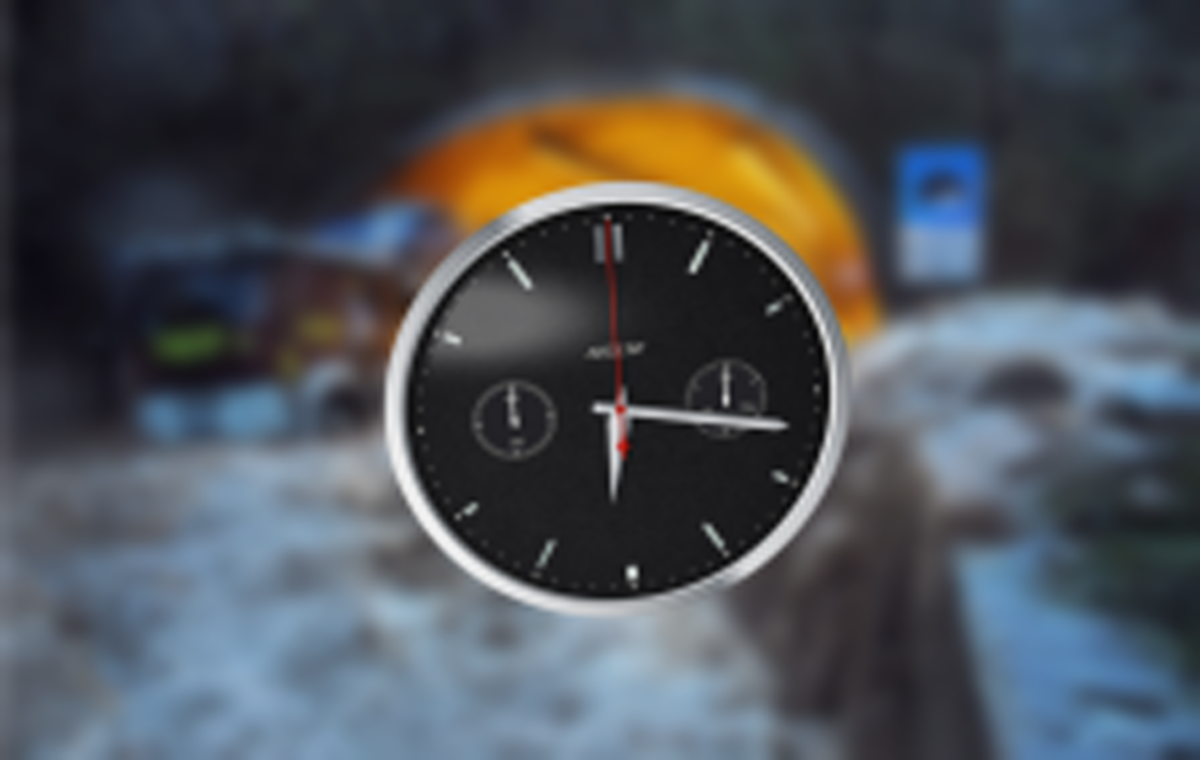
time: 6:17
